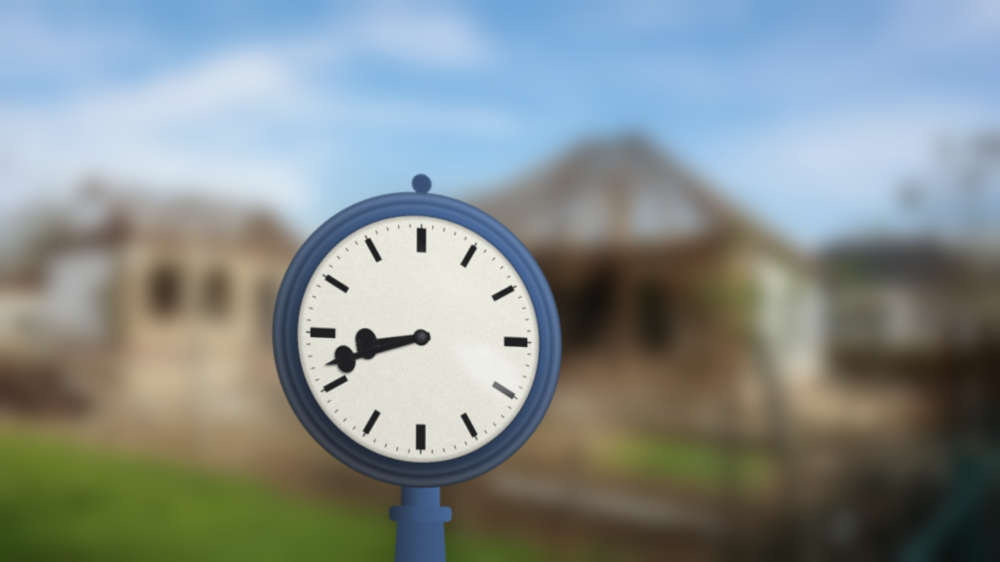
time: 8:42
